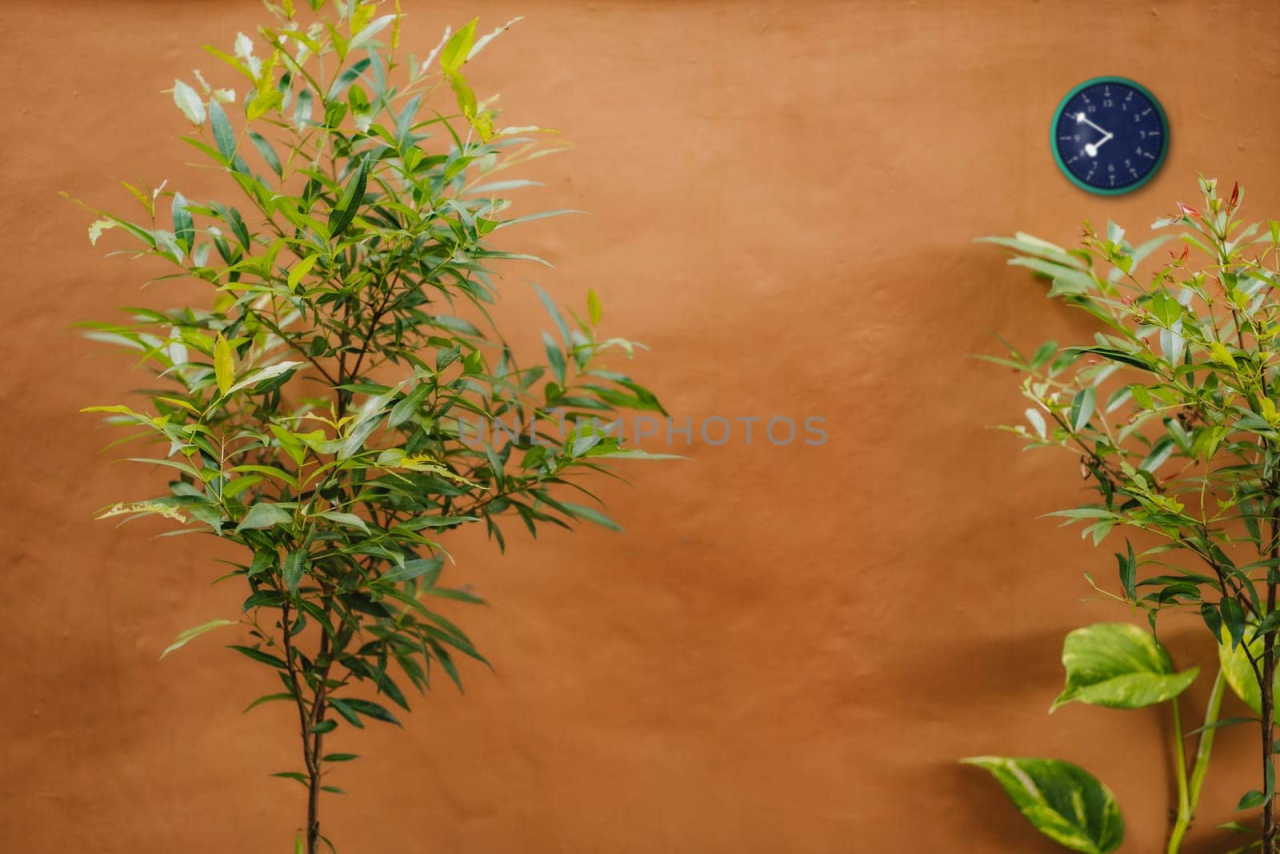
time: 7:51
